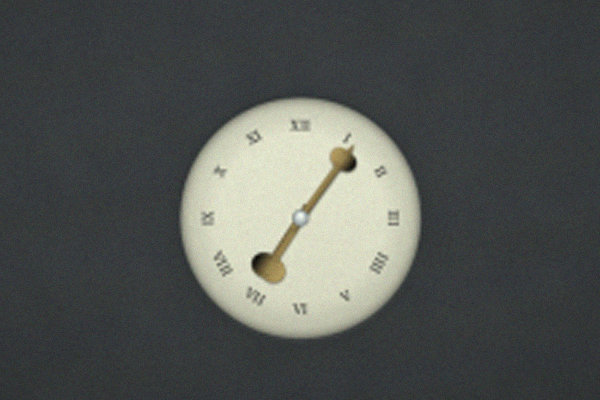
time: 7:06
